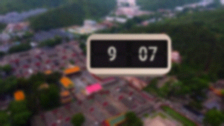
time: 9:07
